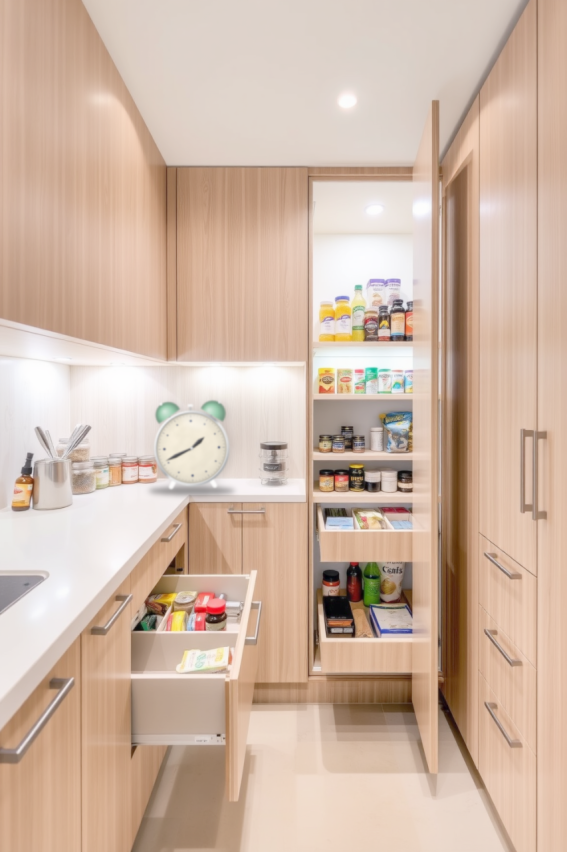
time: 1:41
